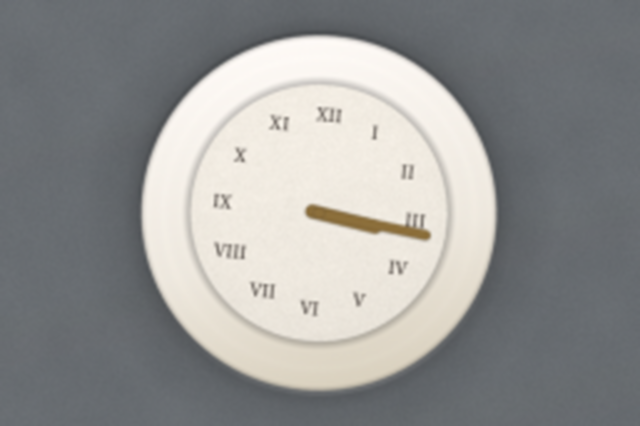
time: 3:16
